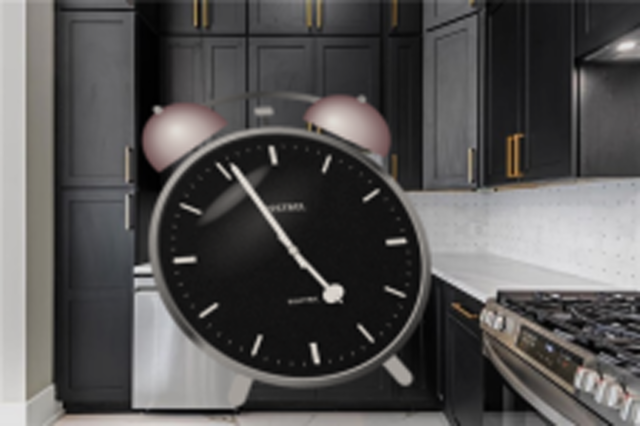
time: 4:56
